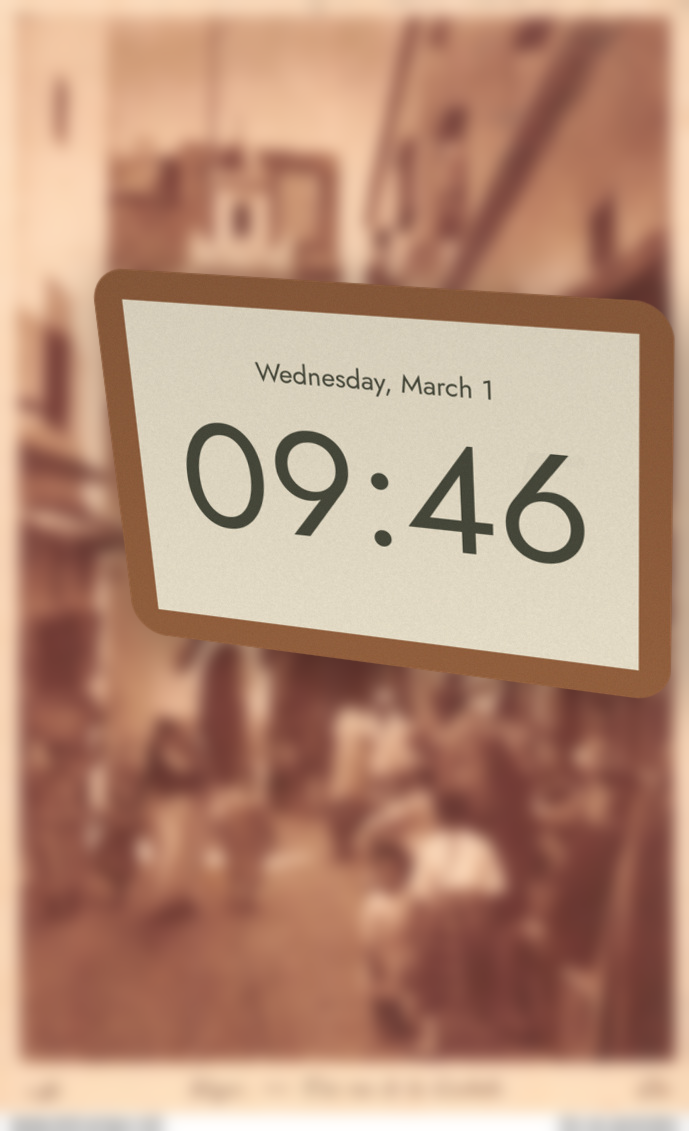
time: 9:46
